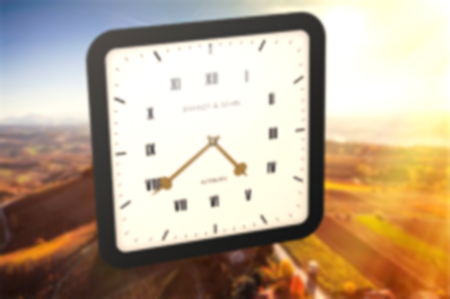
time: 4:39
